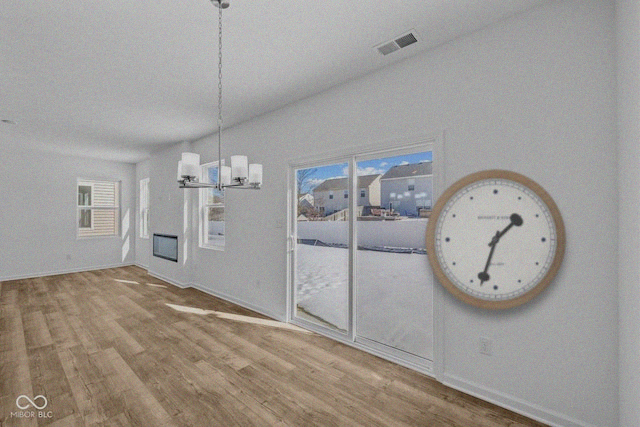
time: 1:33
